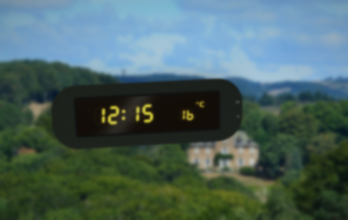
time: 12:15
